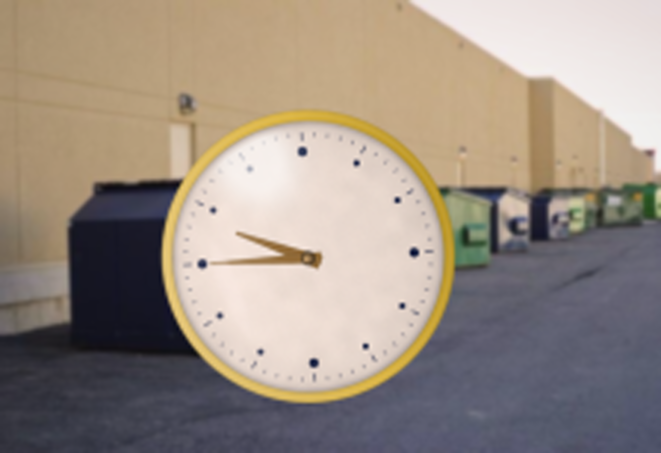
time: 9:45
